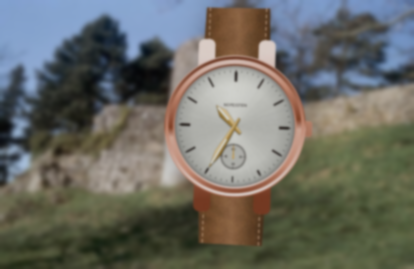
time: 10:35
